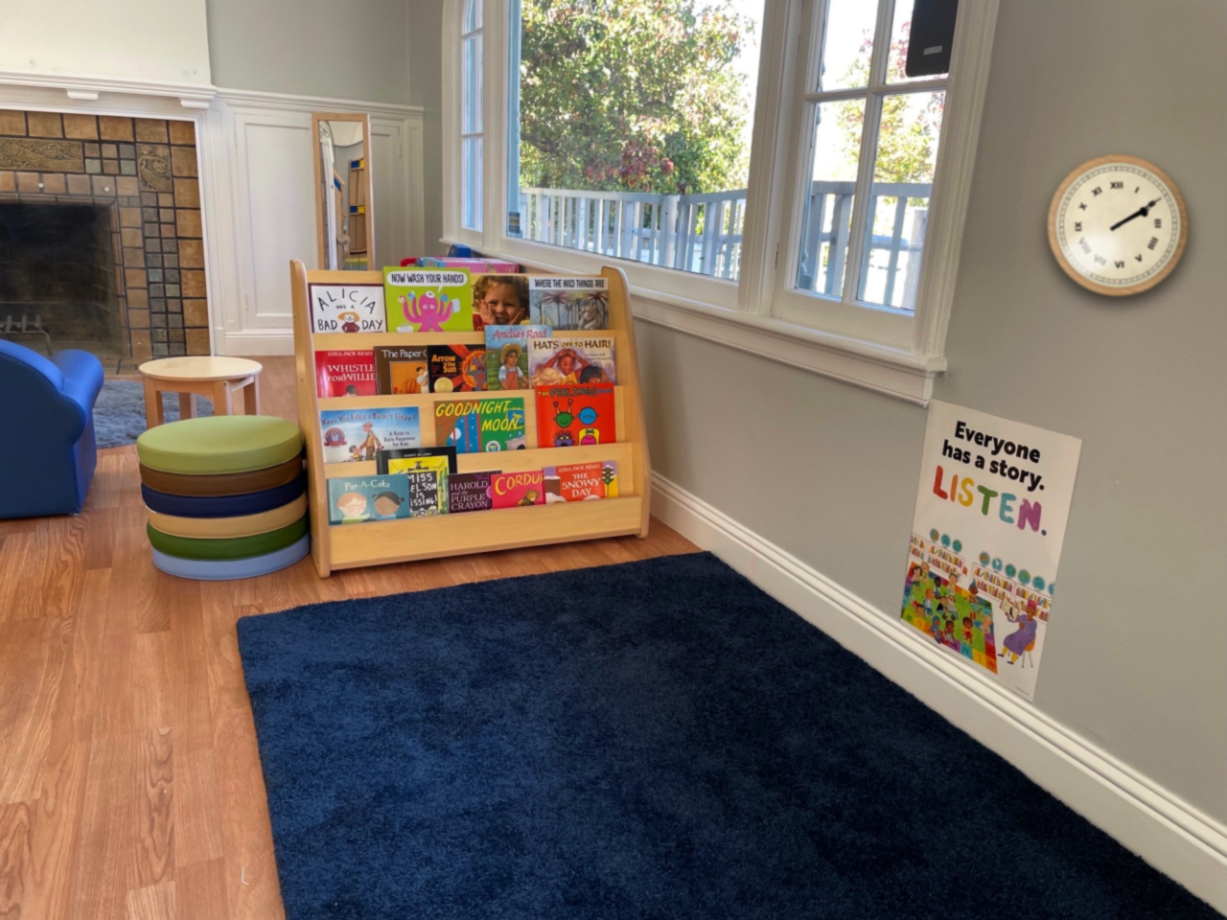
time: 2:10
